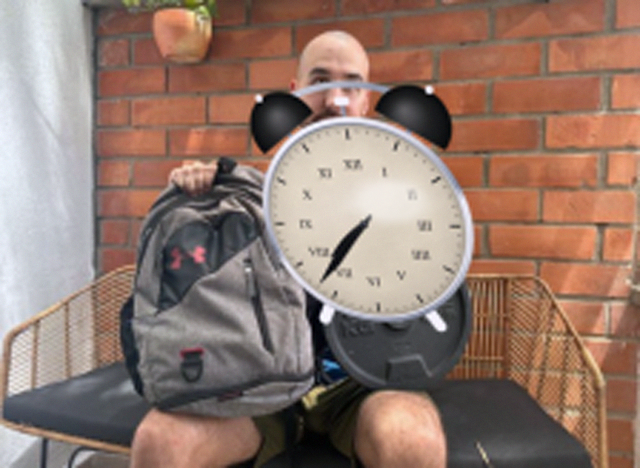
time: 7:37
